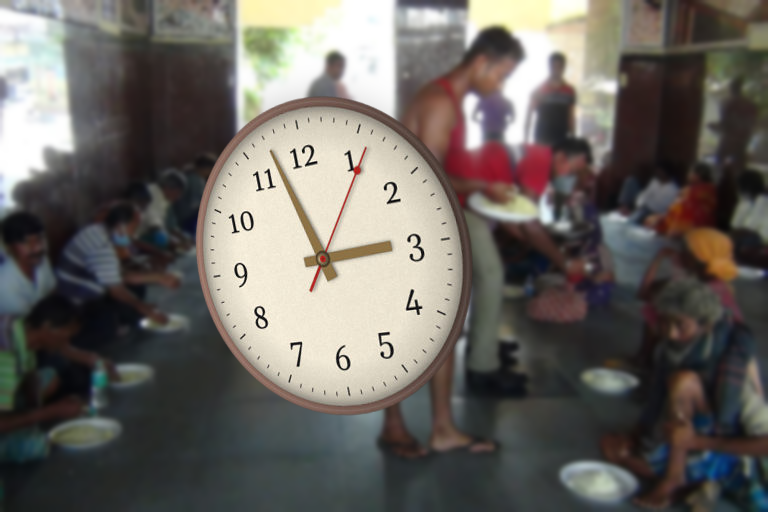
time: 2:57:06
